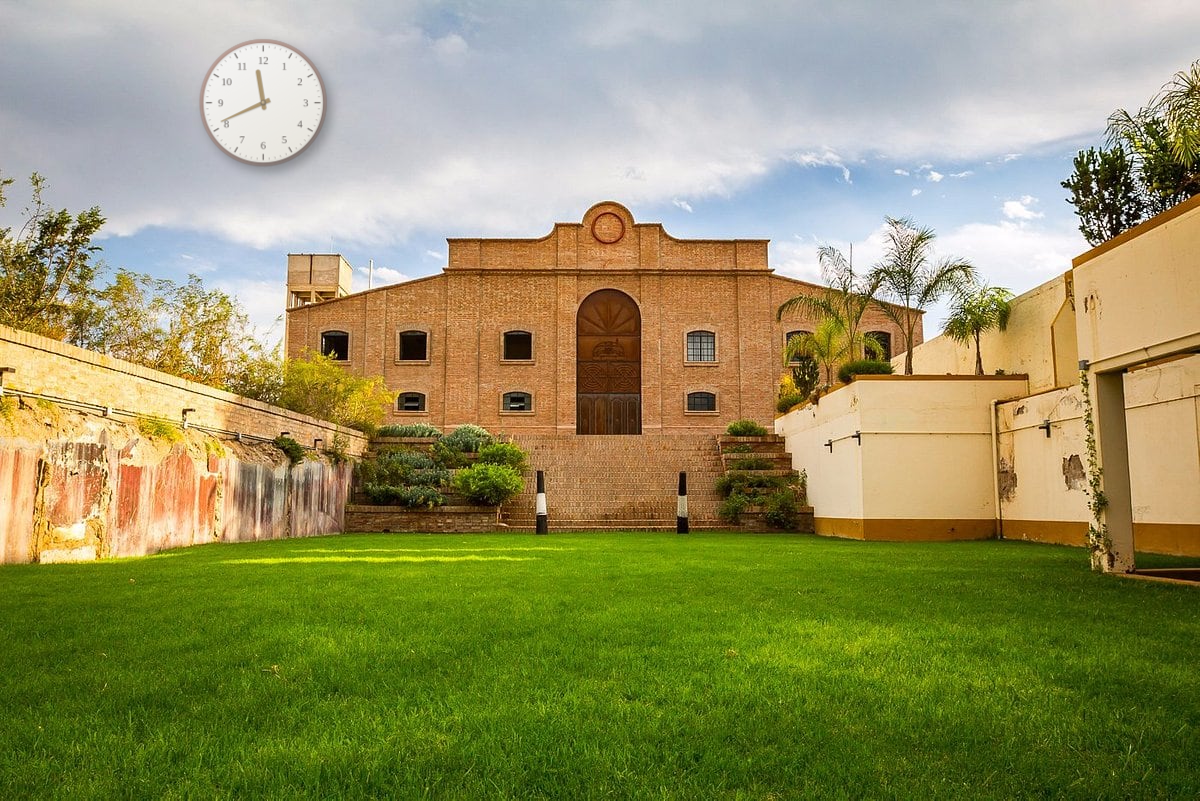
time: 11:41
